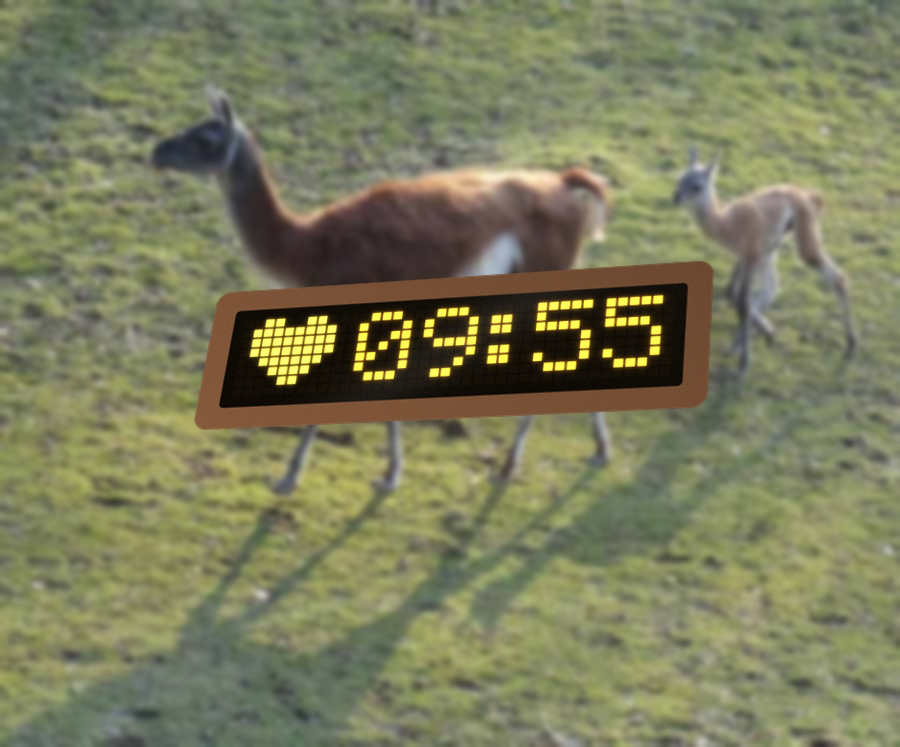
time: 9:55
